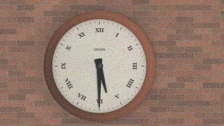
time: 5:30
